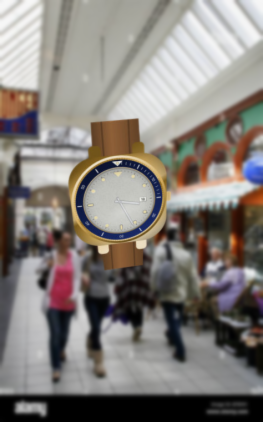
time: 3:26
